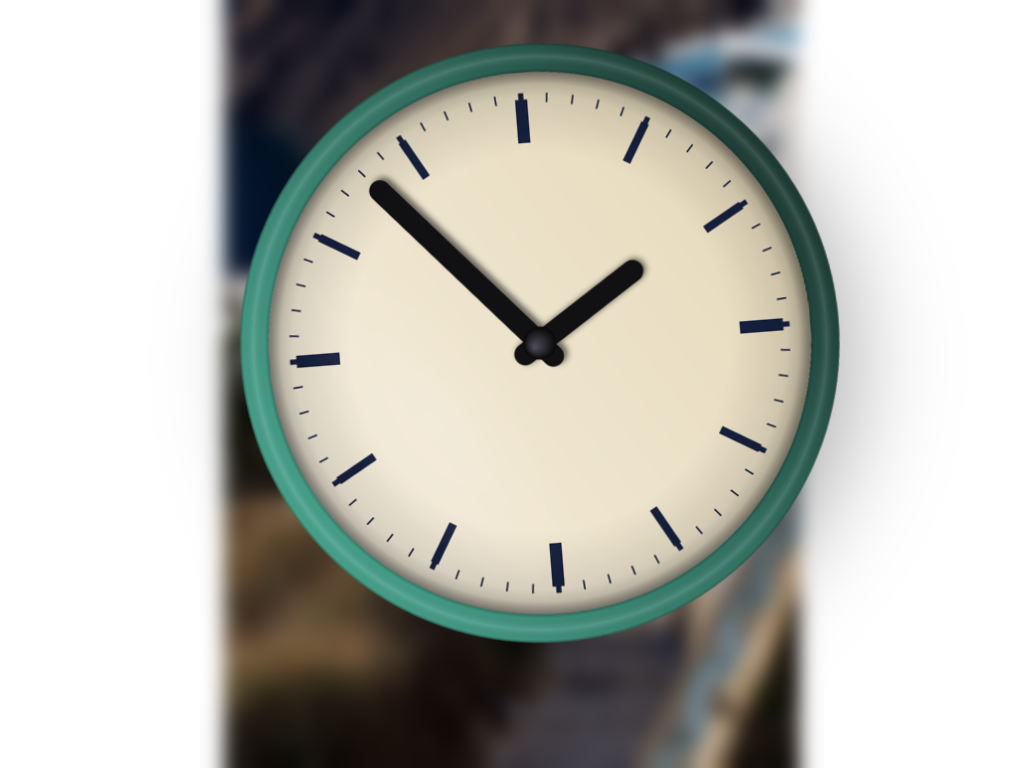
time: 1:53
